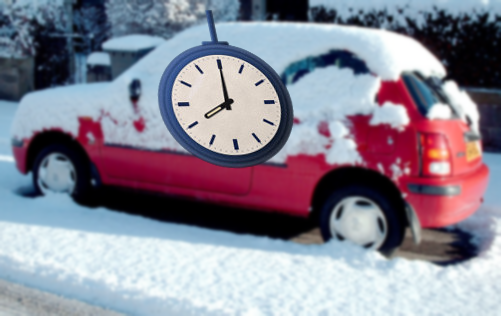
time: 8:00
